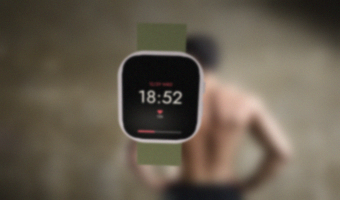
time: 18:52
